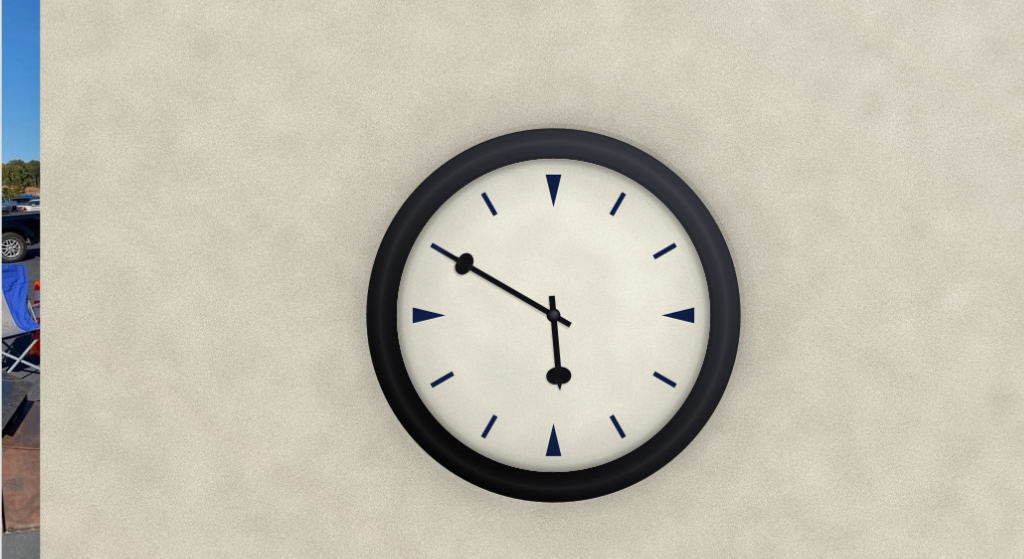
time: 5:50
